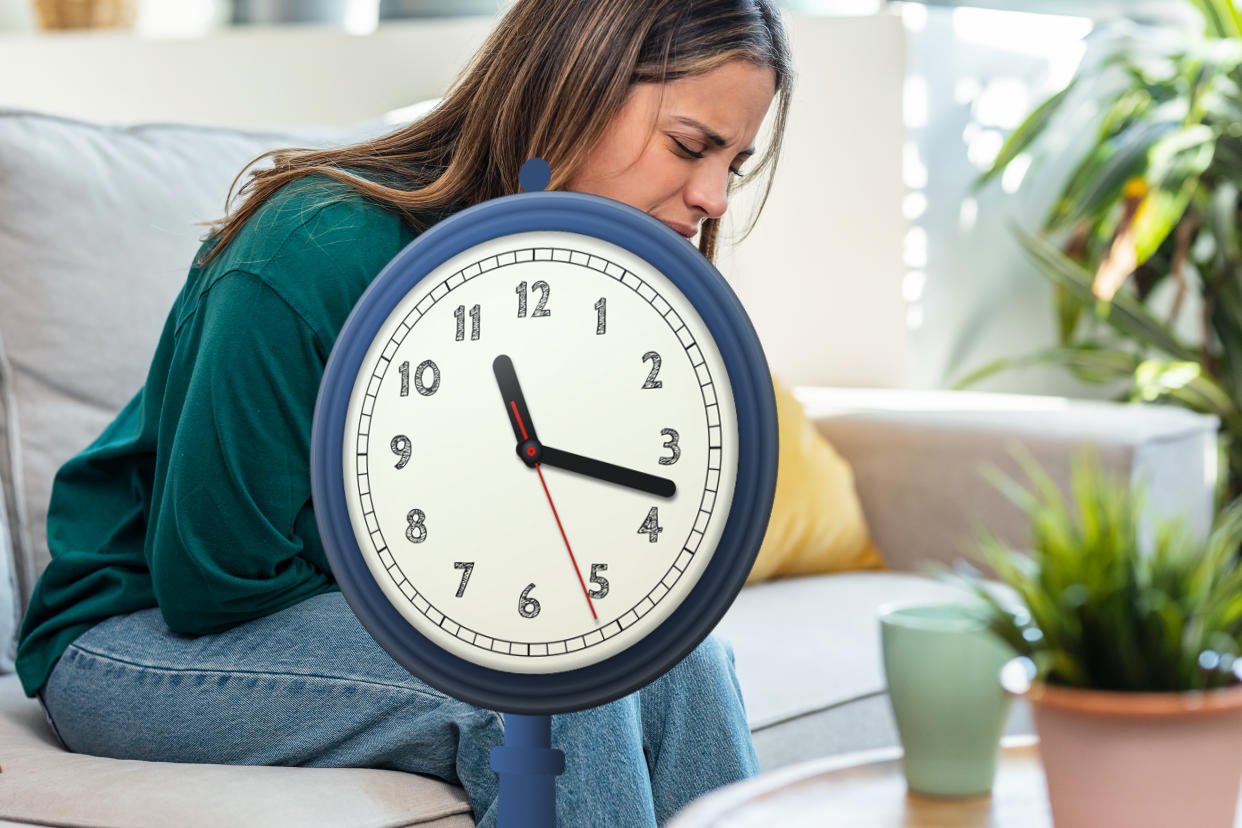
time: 11:17:26
